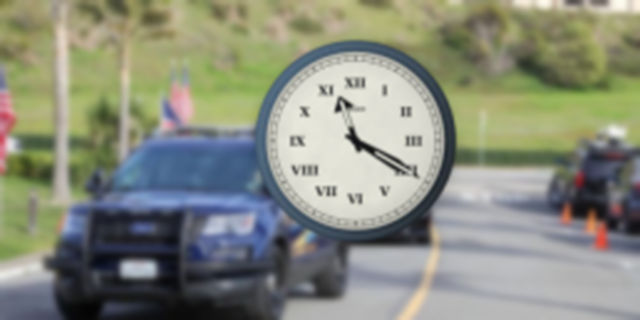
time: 11:20
